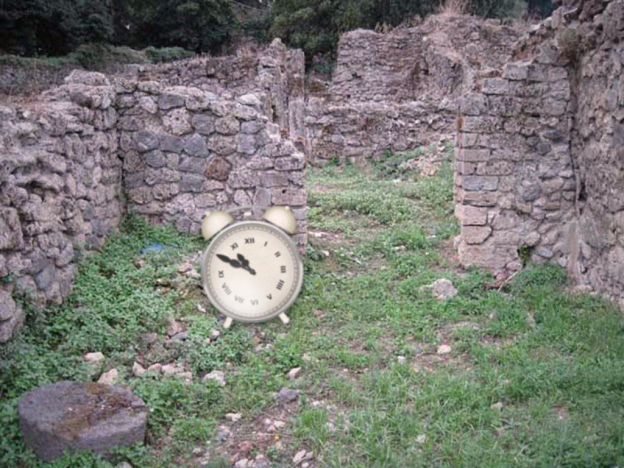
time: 10:50
